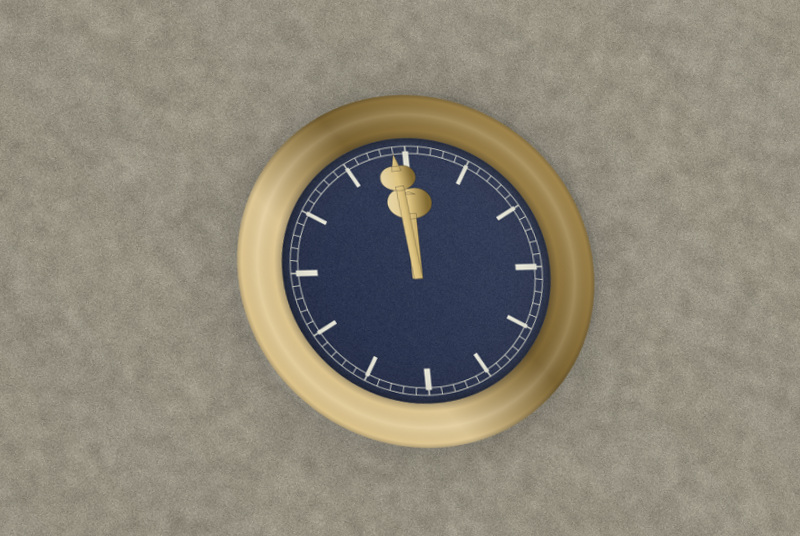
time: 11:59
